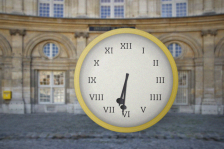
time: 6:31
